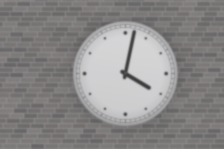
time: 4:02
